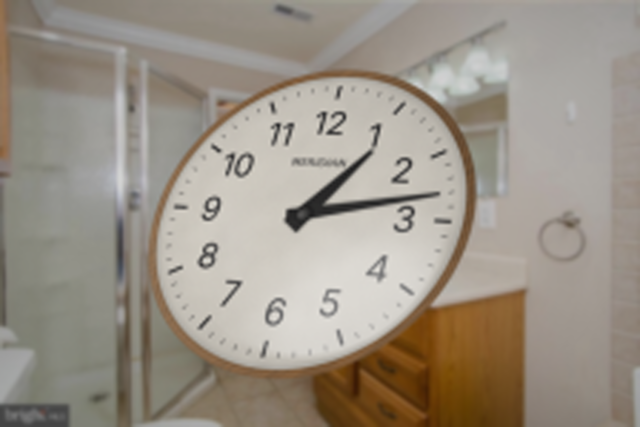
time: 1:13
